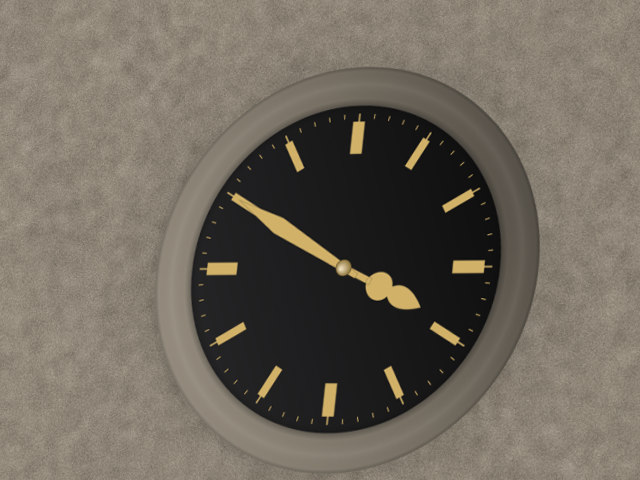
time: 3:50
